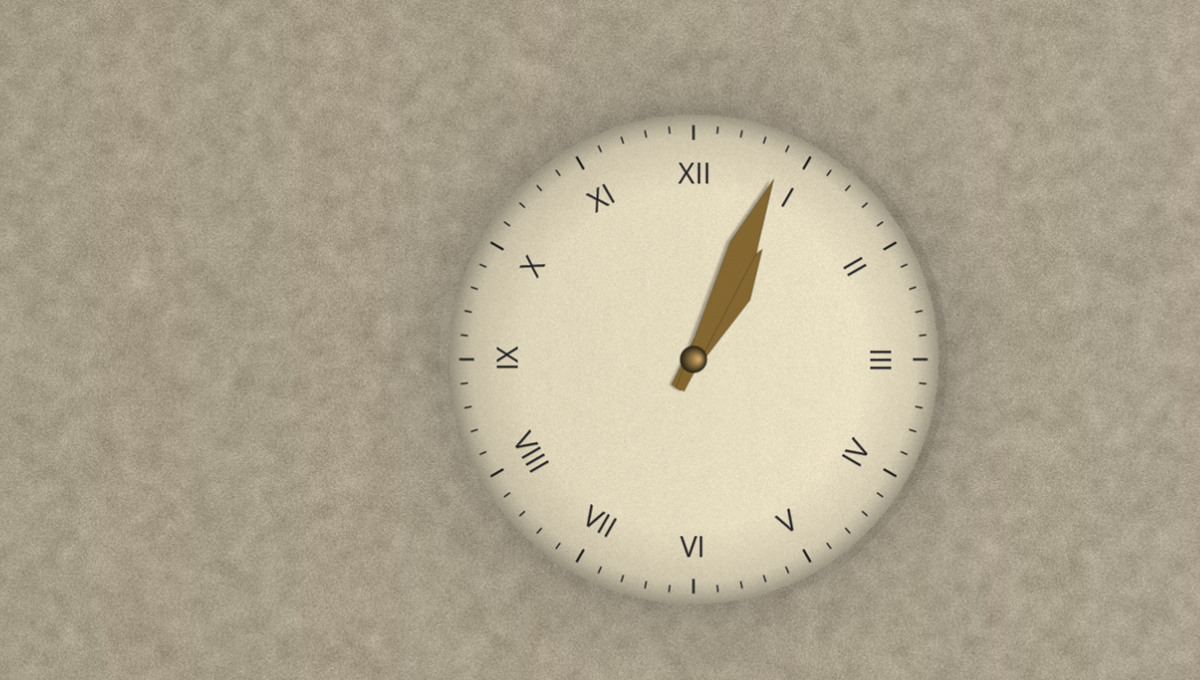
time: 1:04
